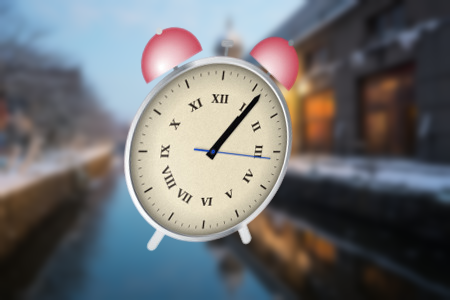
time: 1:06:16
